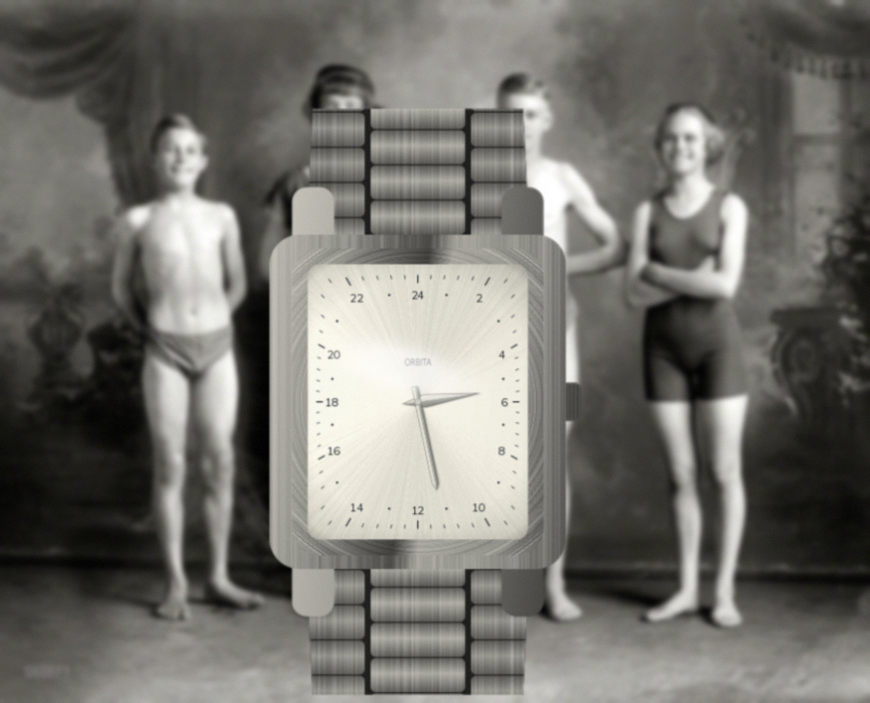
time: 5:28
